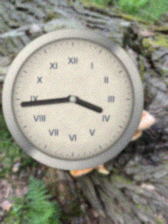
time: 3:44
